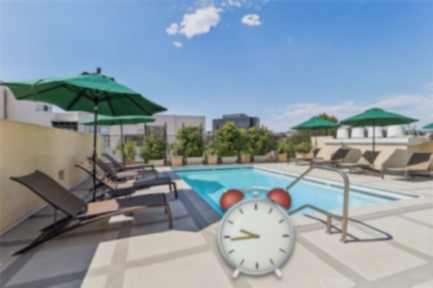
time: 9:44
